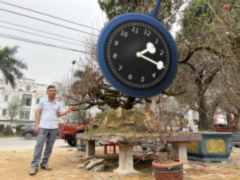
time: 1:15
